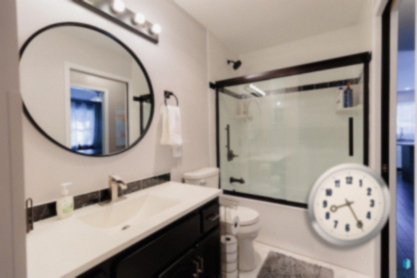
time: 8:25
